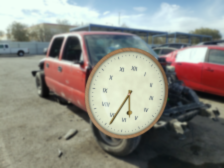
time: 5:34
